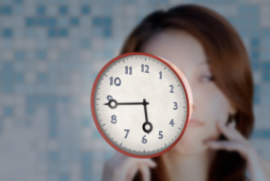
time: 5:44
